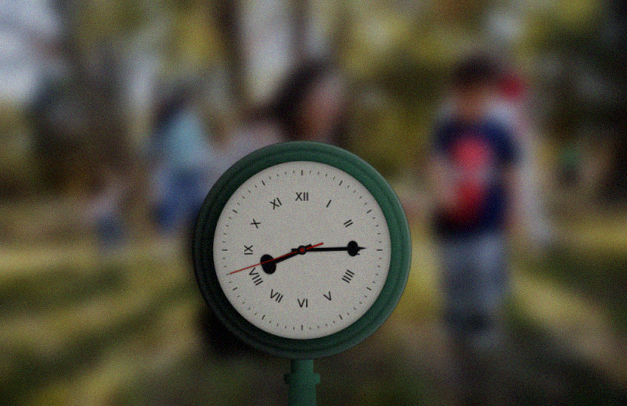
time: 8:14:42
